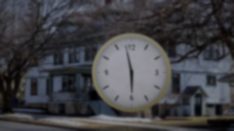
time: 5:58
